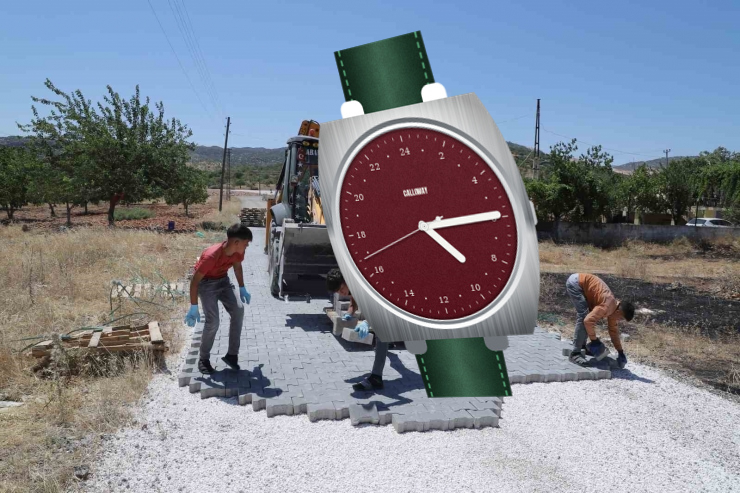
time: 9:14:42
